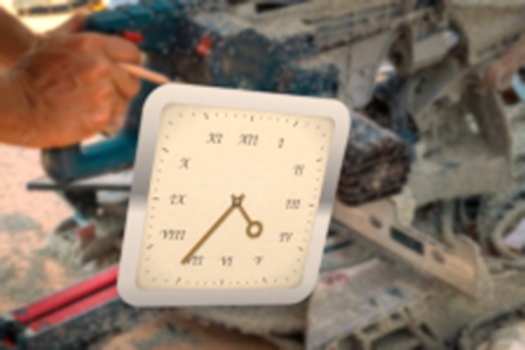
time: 4:36
